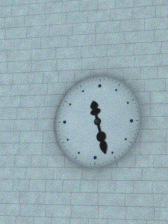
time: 11:27
